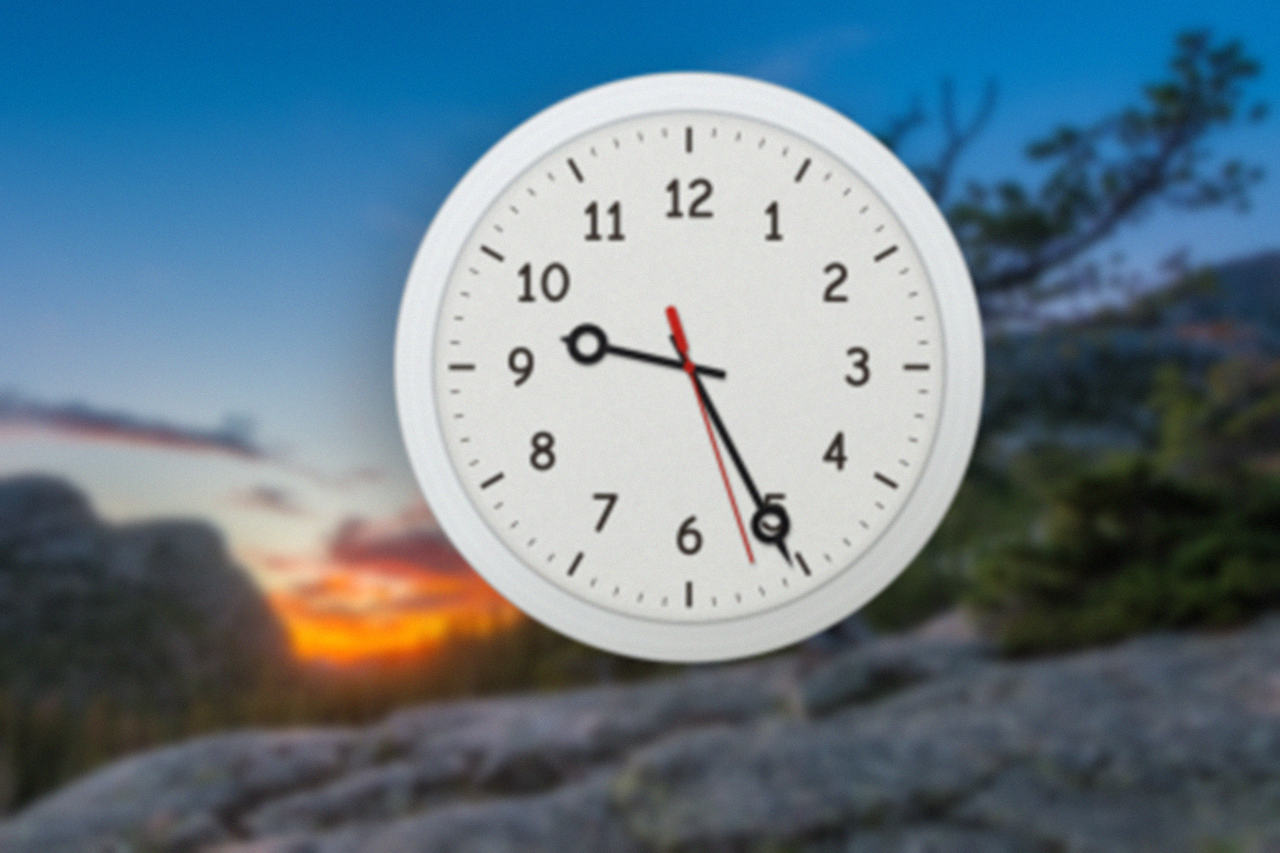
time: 9:25:27
